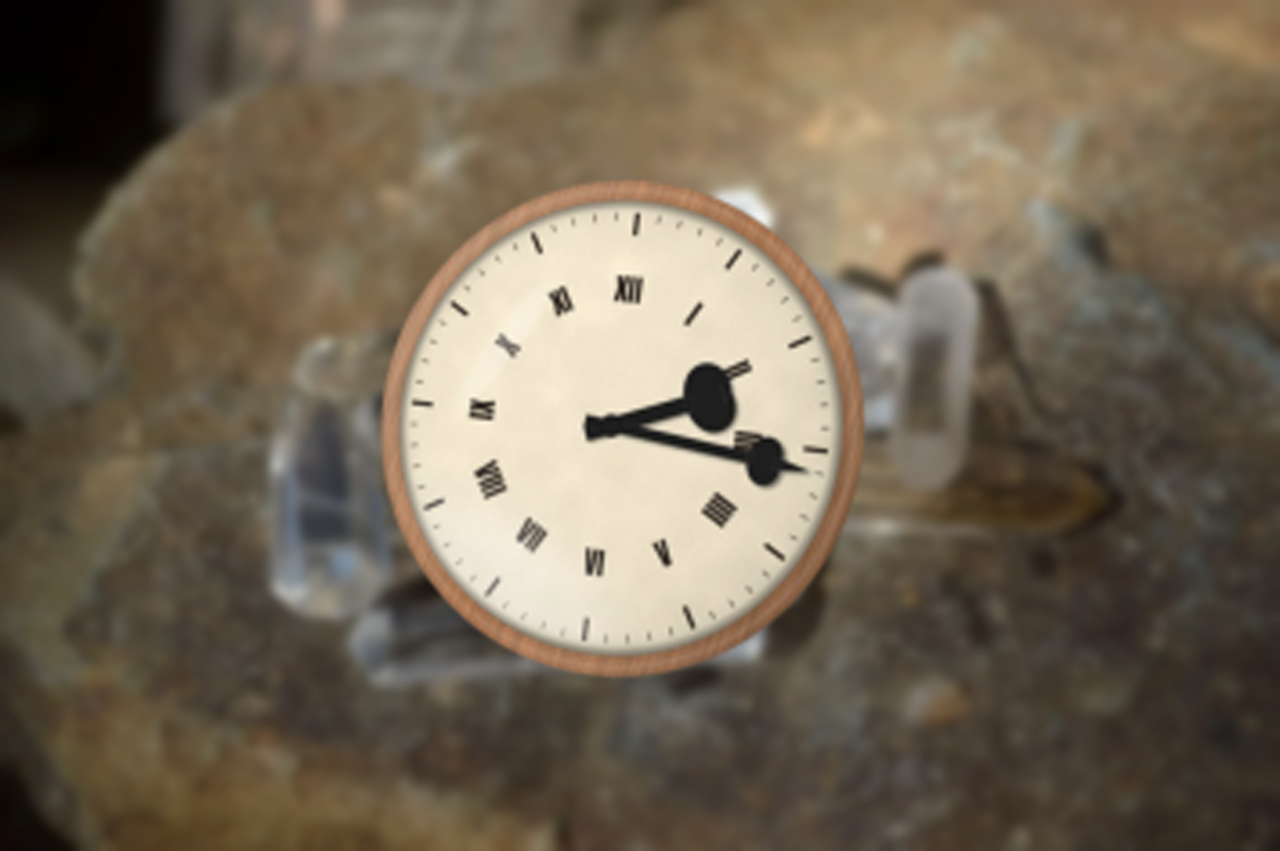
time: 2:16
